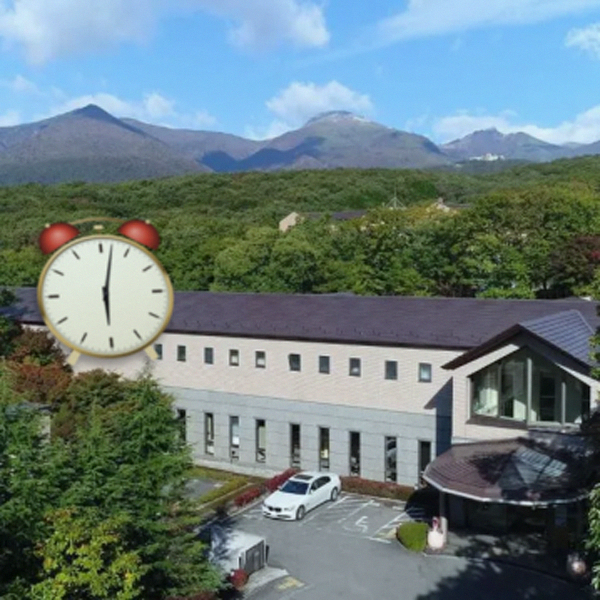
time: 6:02
